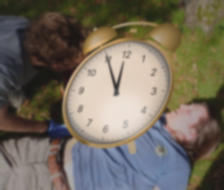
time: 11:55
